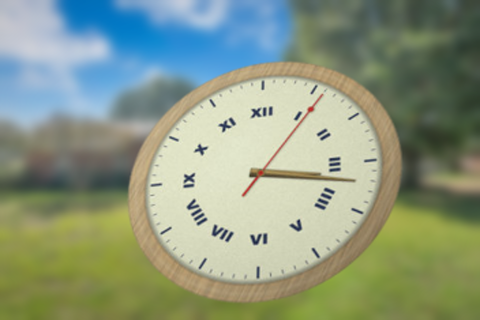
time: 3:17:06
